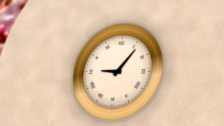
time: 9:06
